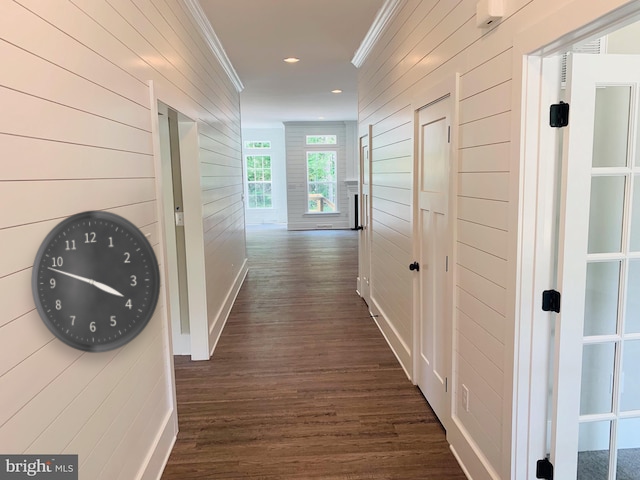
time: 3:48
